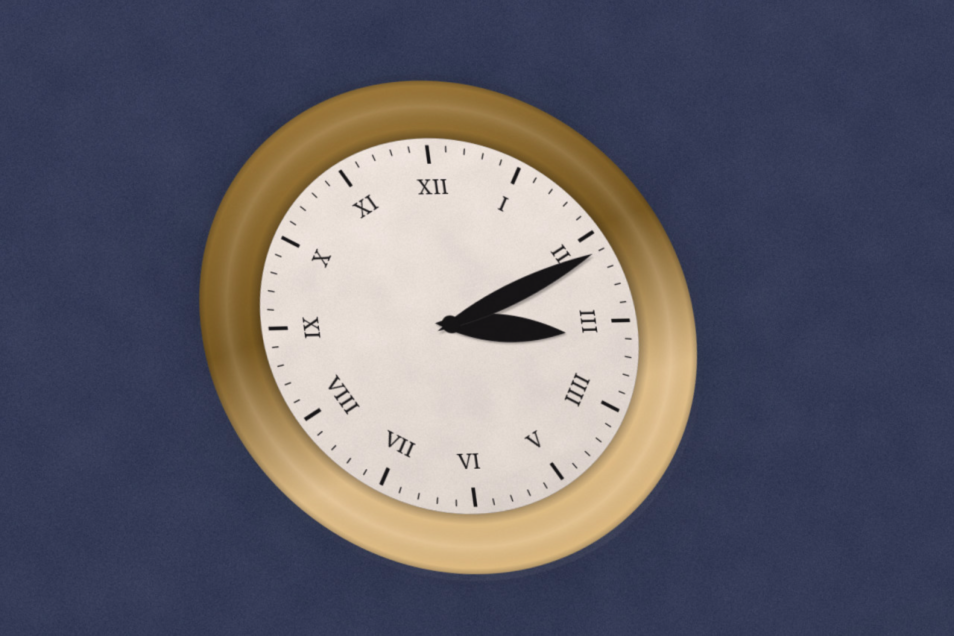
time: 3:11
